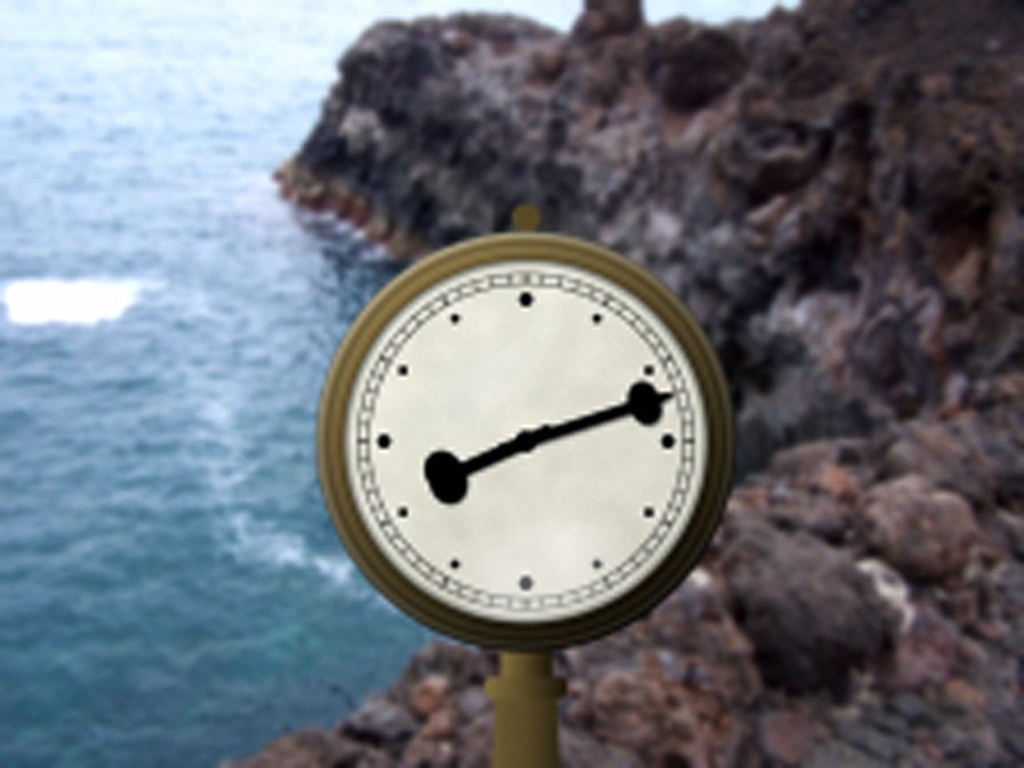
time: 8:12
